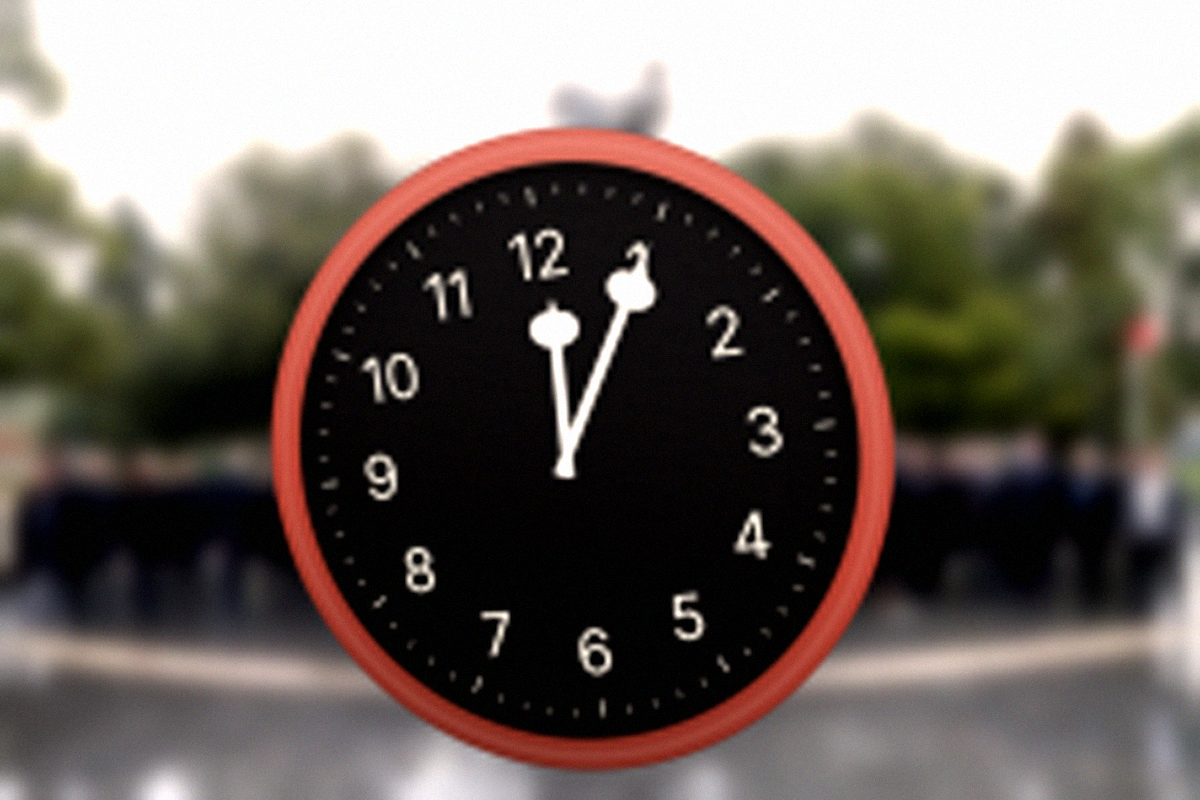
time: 12:05
